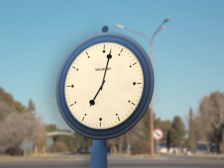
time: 7:02
